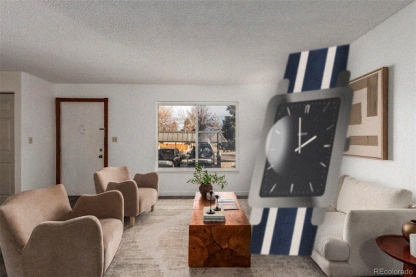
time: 1:58
